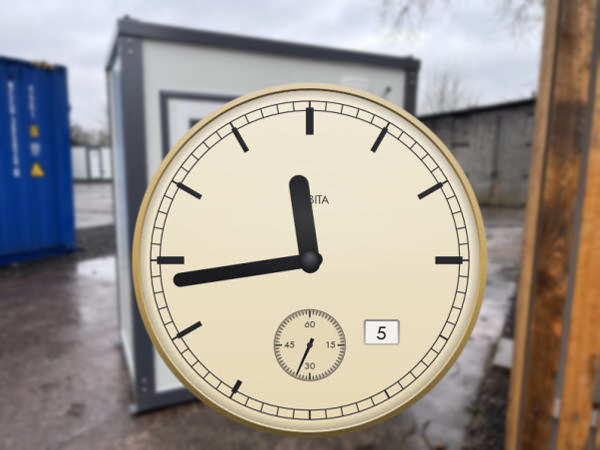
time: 11:43:34
